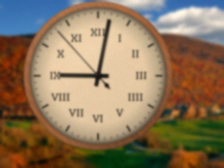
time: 9:01:53
